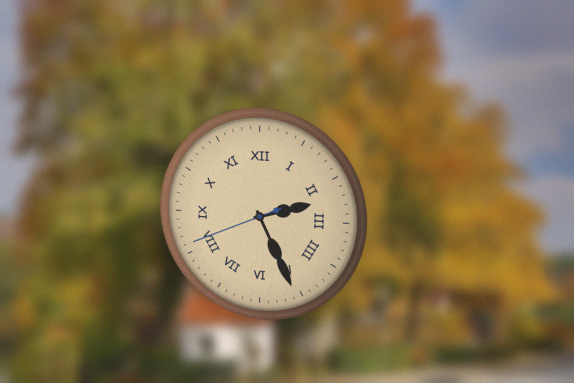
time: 2:25:41
